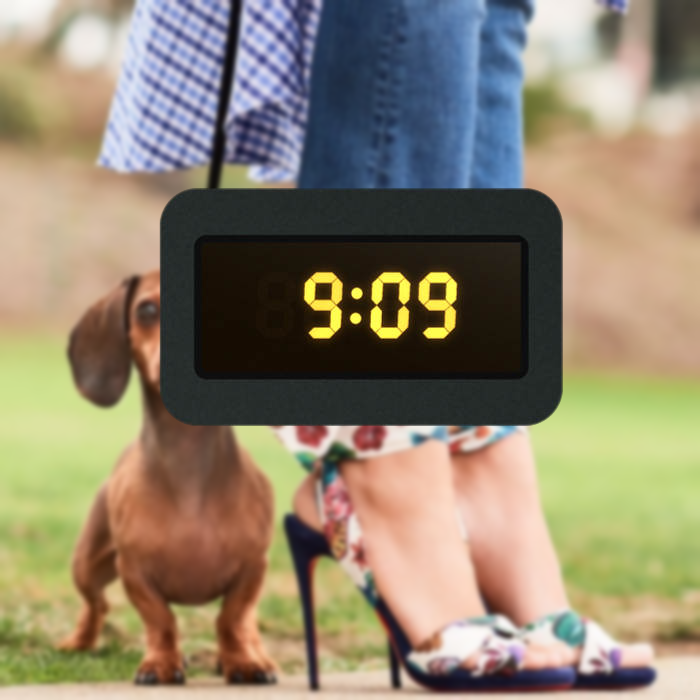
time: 9:09
